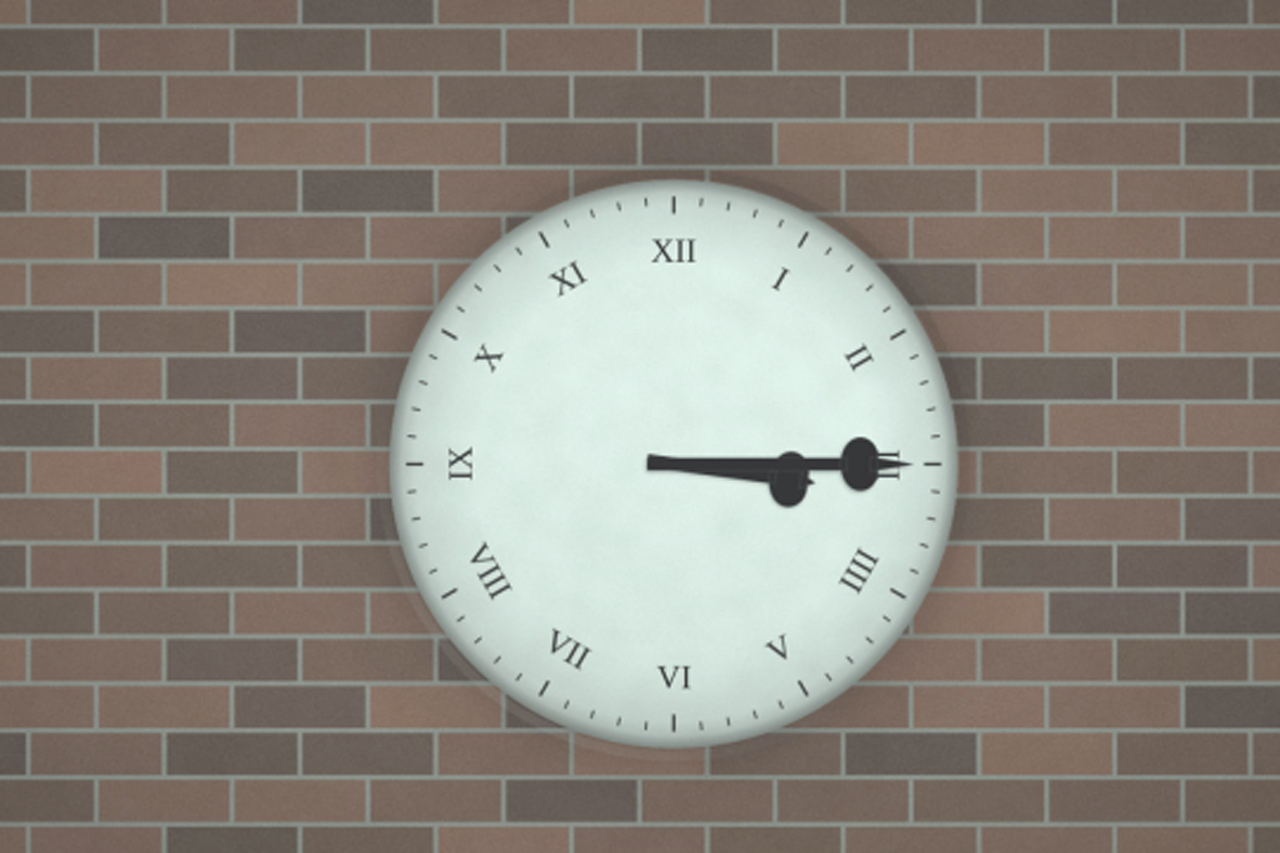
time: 3:15
